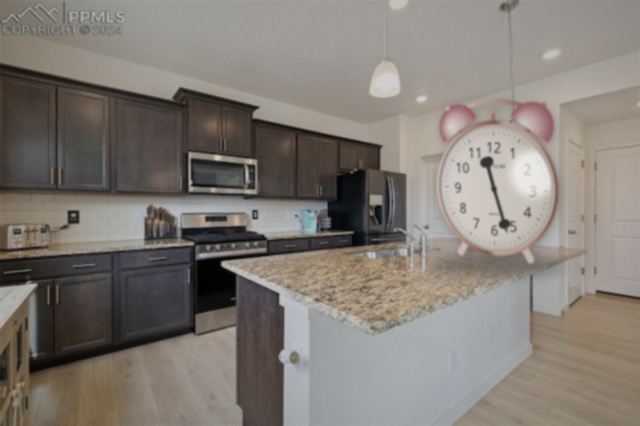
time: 11:27
